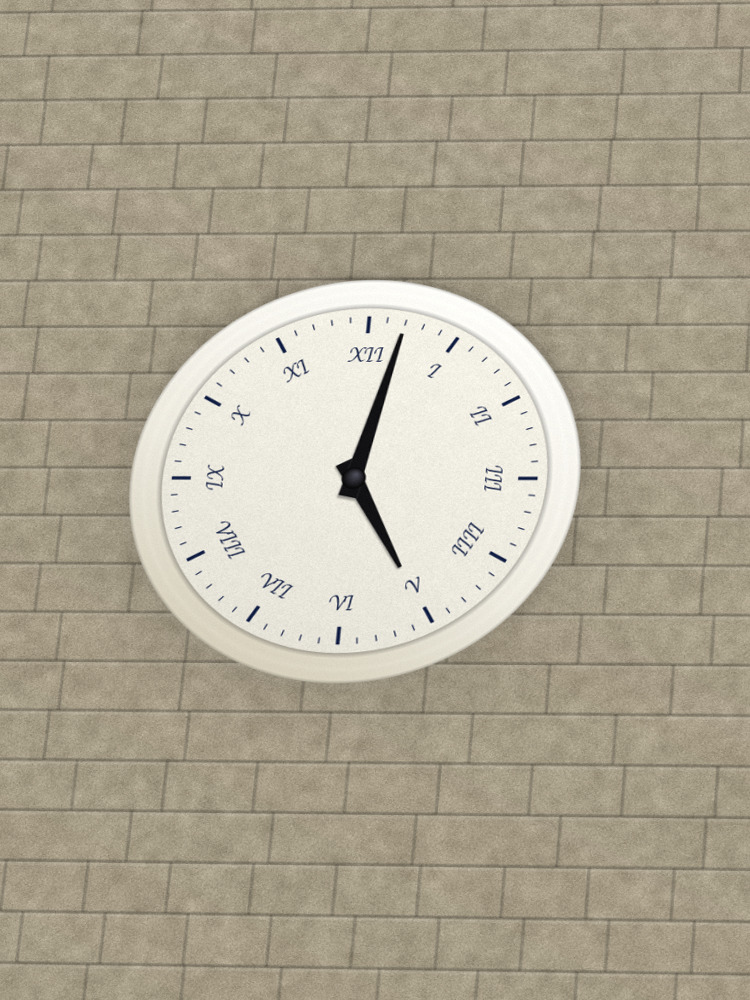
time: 5:02
